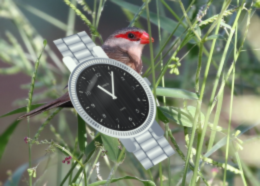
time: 11:06
